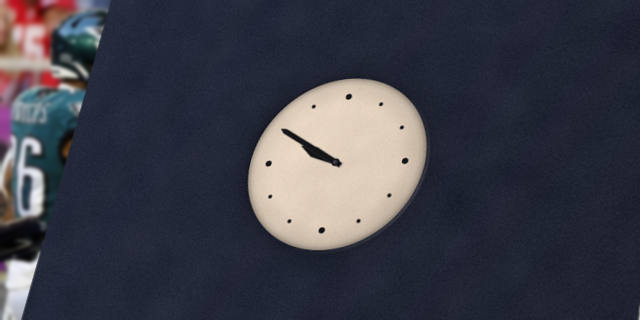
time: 9:50
